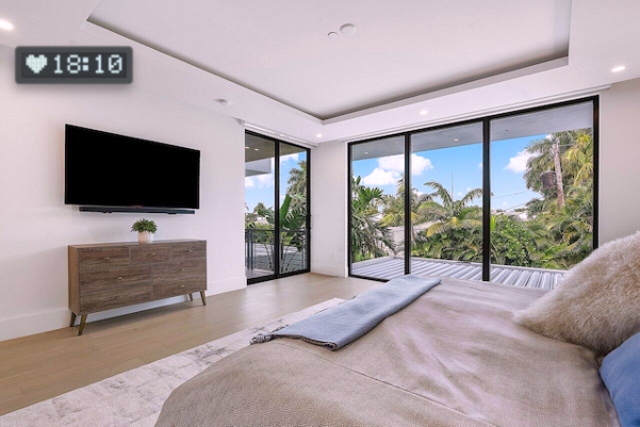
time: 18:10
